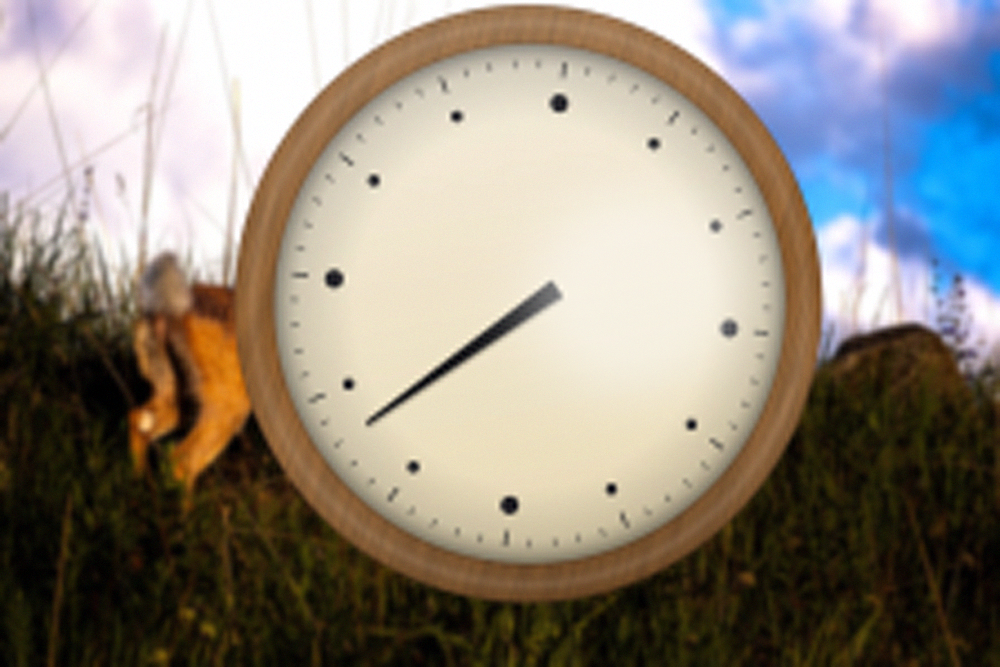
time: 7:38
